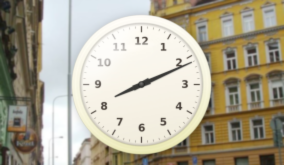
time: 8:11
